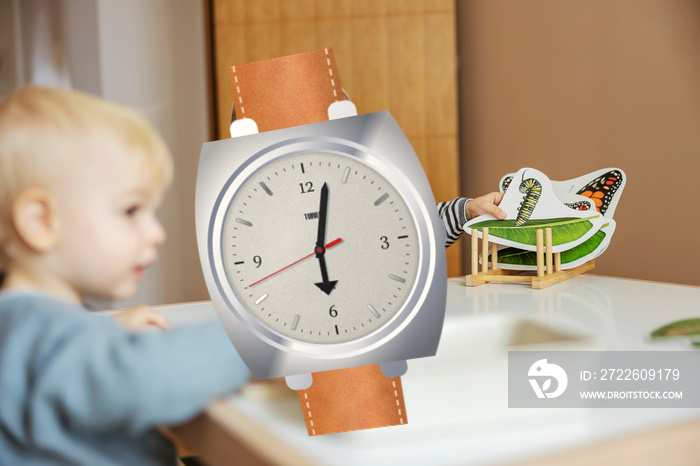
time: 6:02:42
